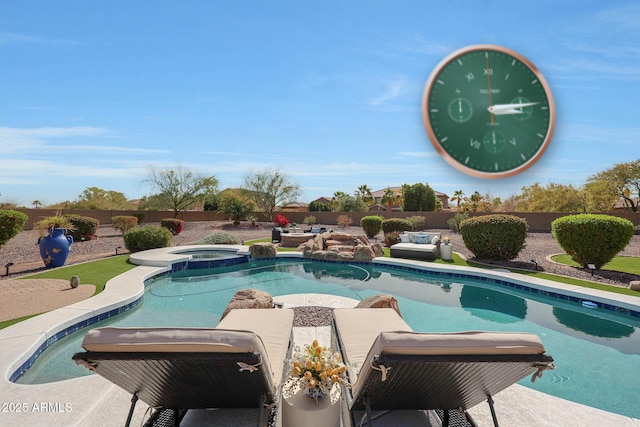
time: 3:14
